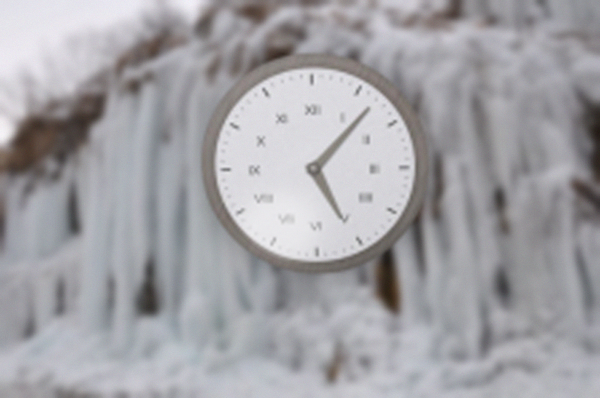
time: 5:07
